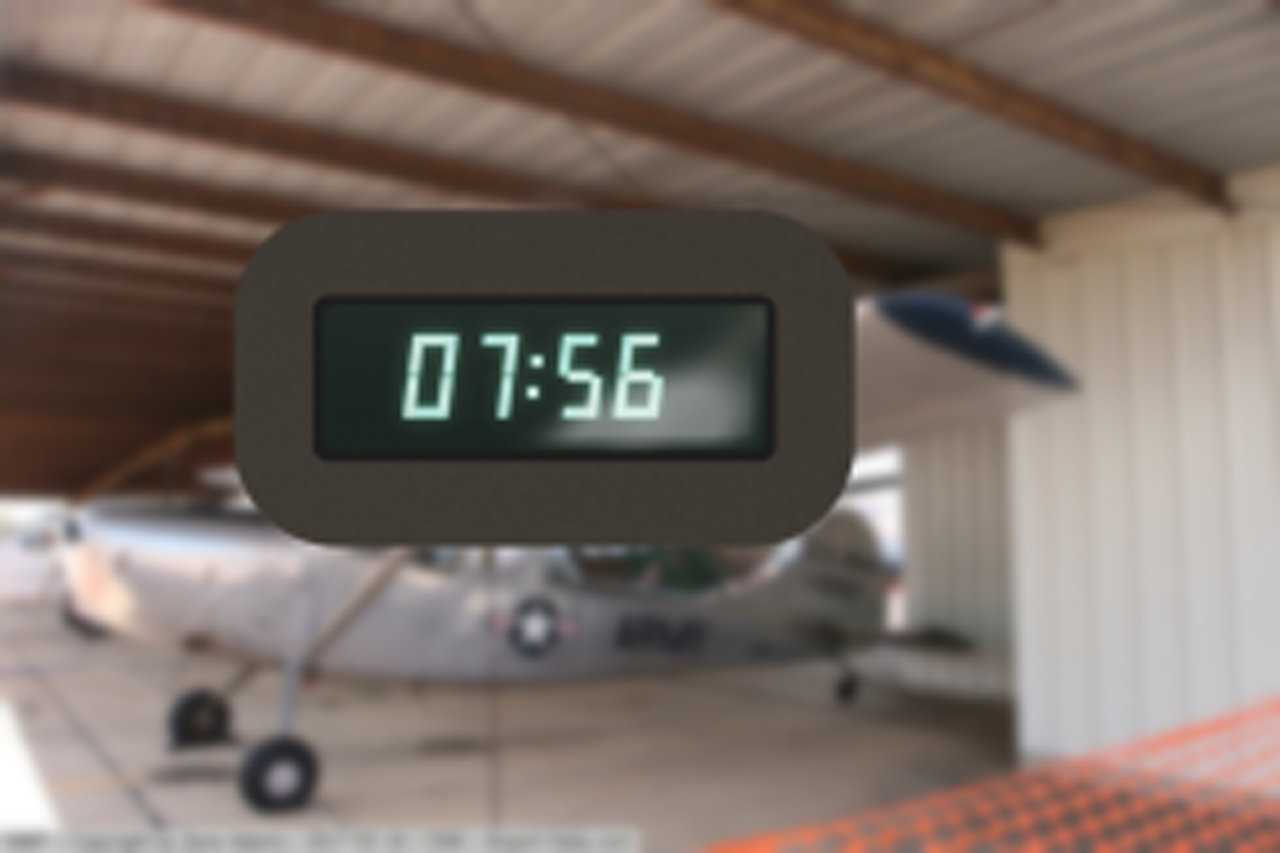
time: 7:56
